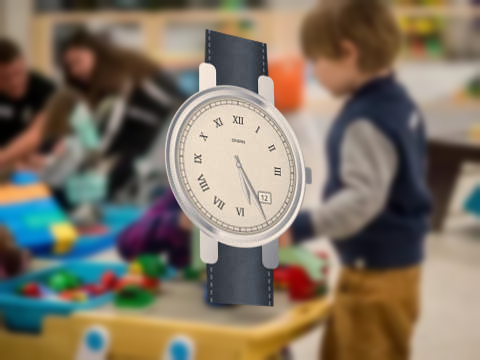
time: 5:25
